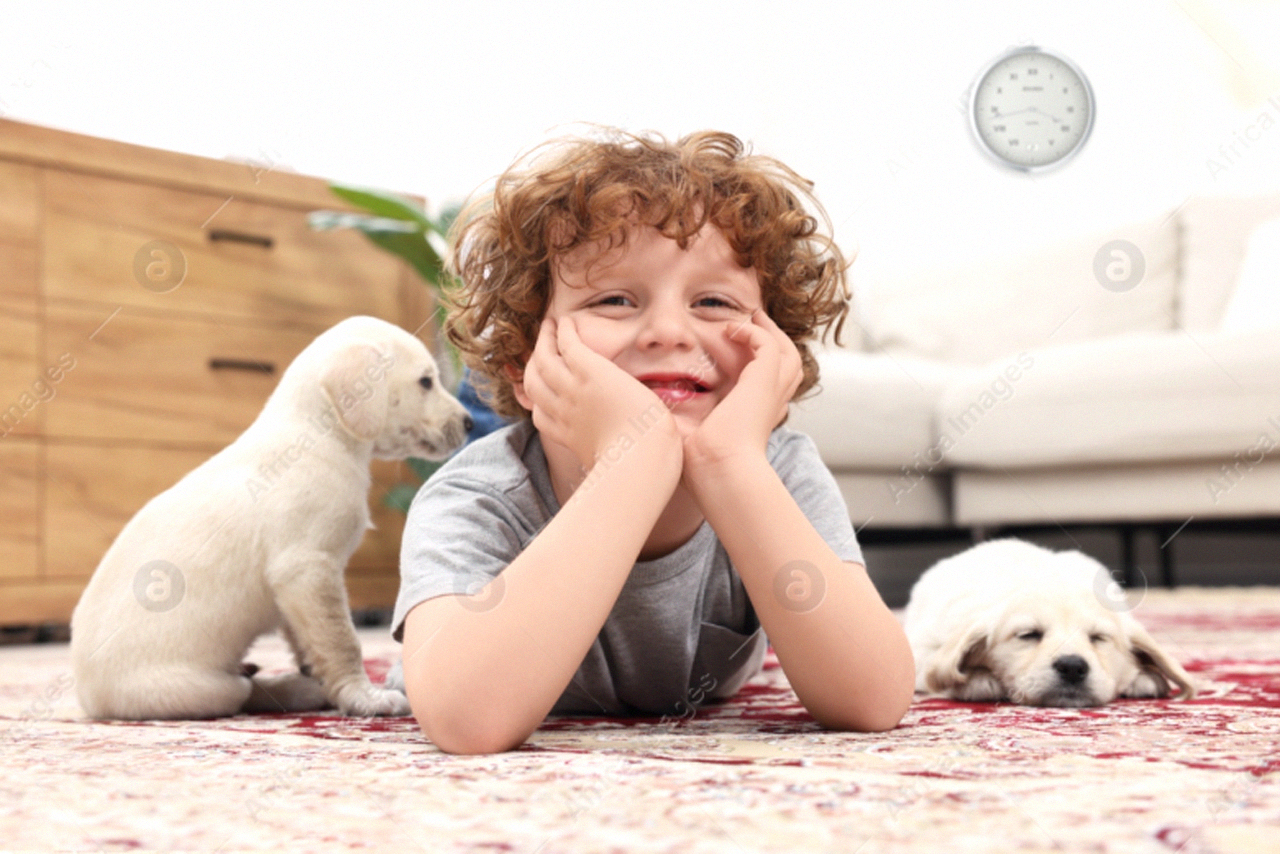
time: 3:43
